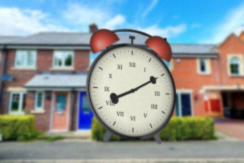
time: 8:10
